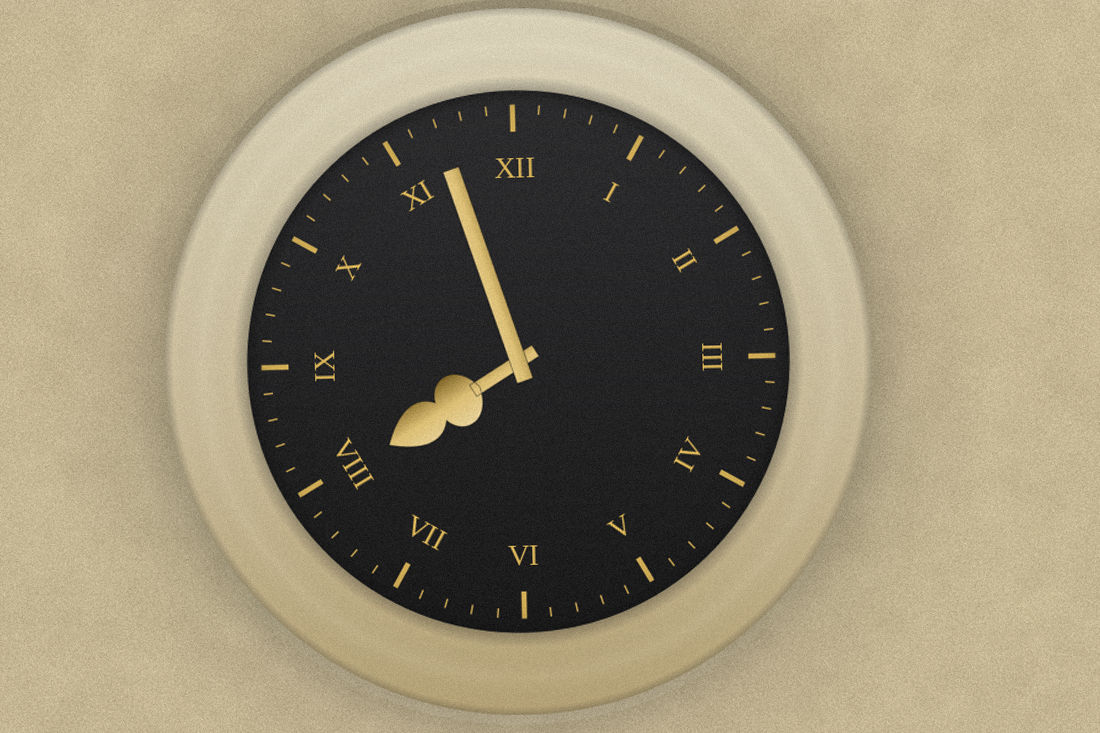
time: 7:57
